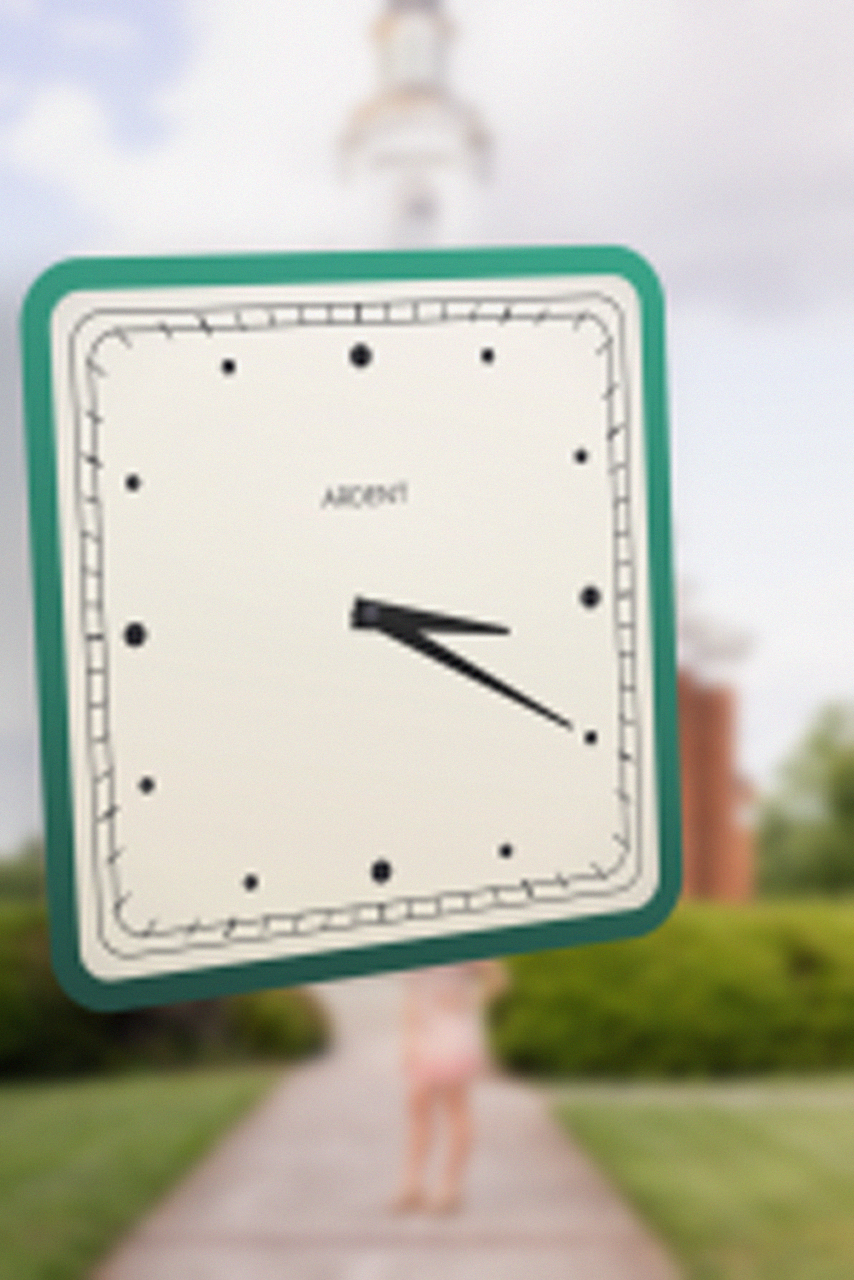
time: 3:20
